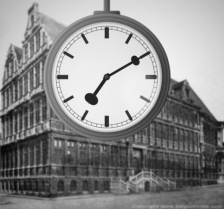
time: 7:10
